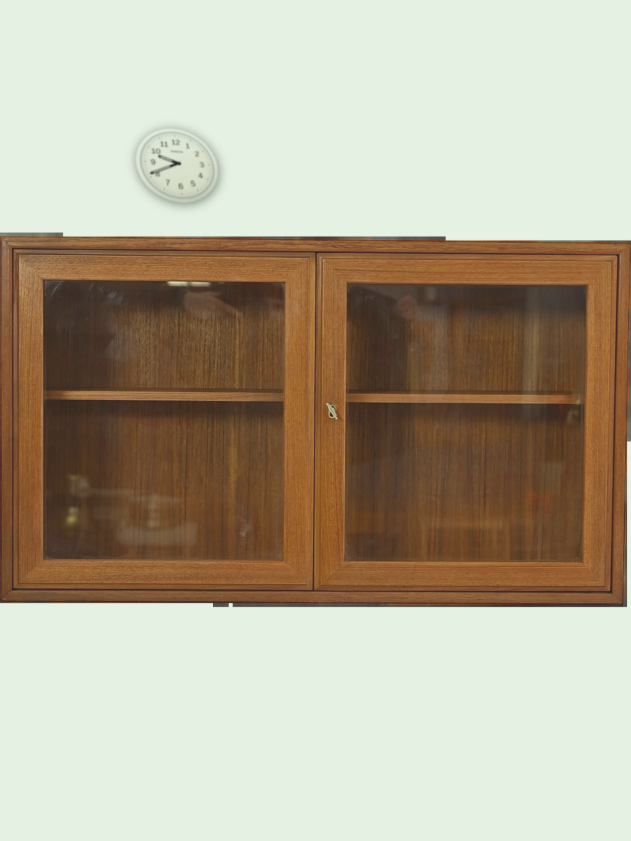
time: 9:41
